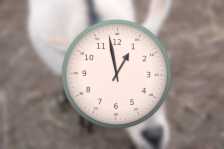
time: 12:58
